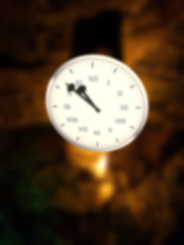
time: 10:52
